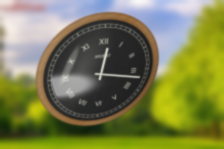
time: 12:17
